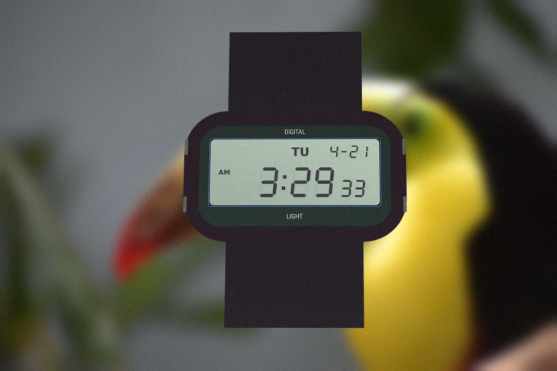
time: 3:29:33
